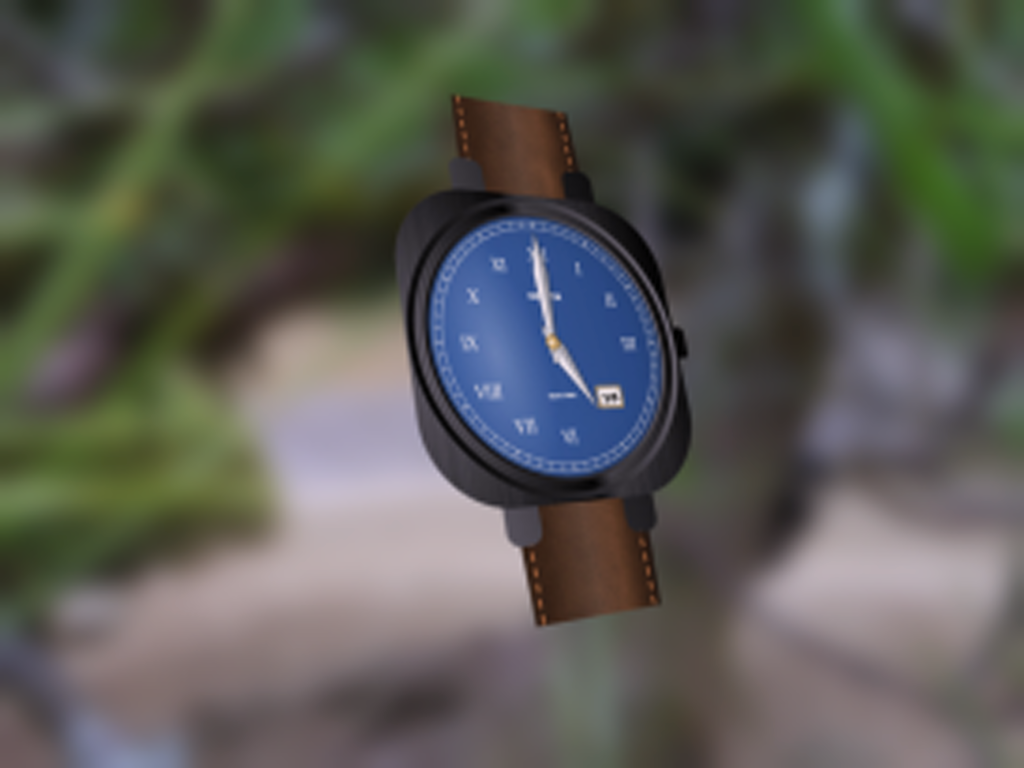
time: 5:00
